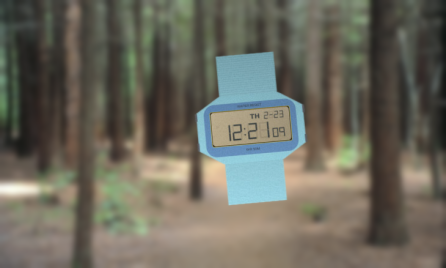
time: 12:21:09
